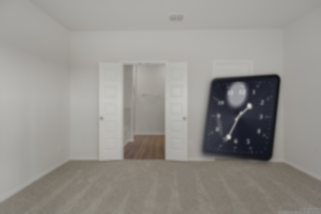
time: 1:34
